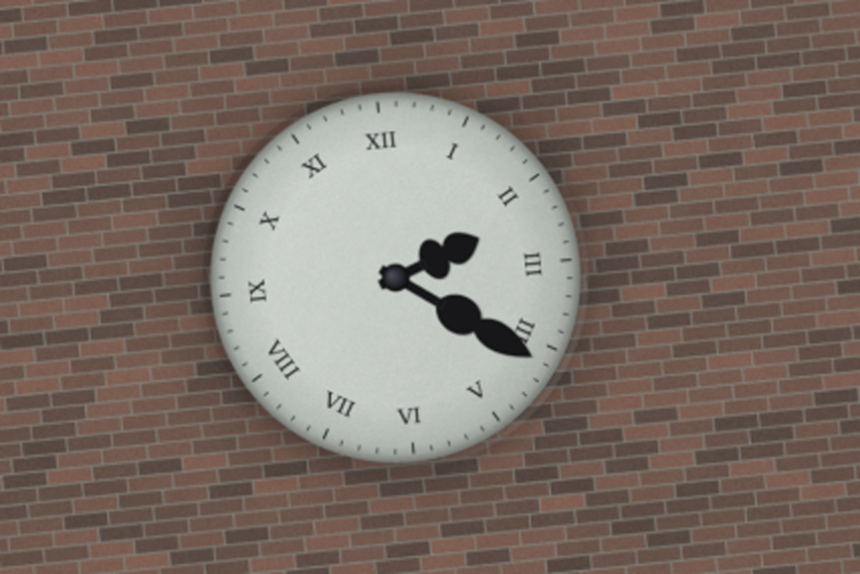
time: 2:21
